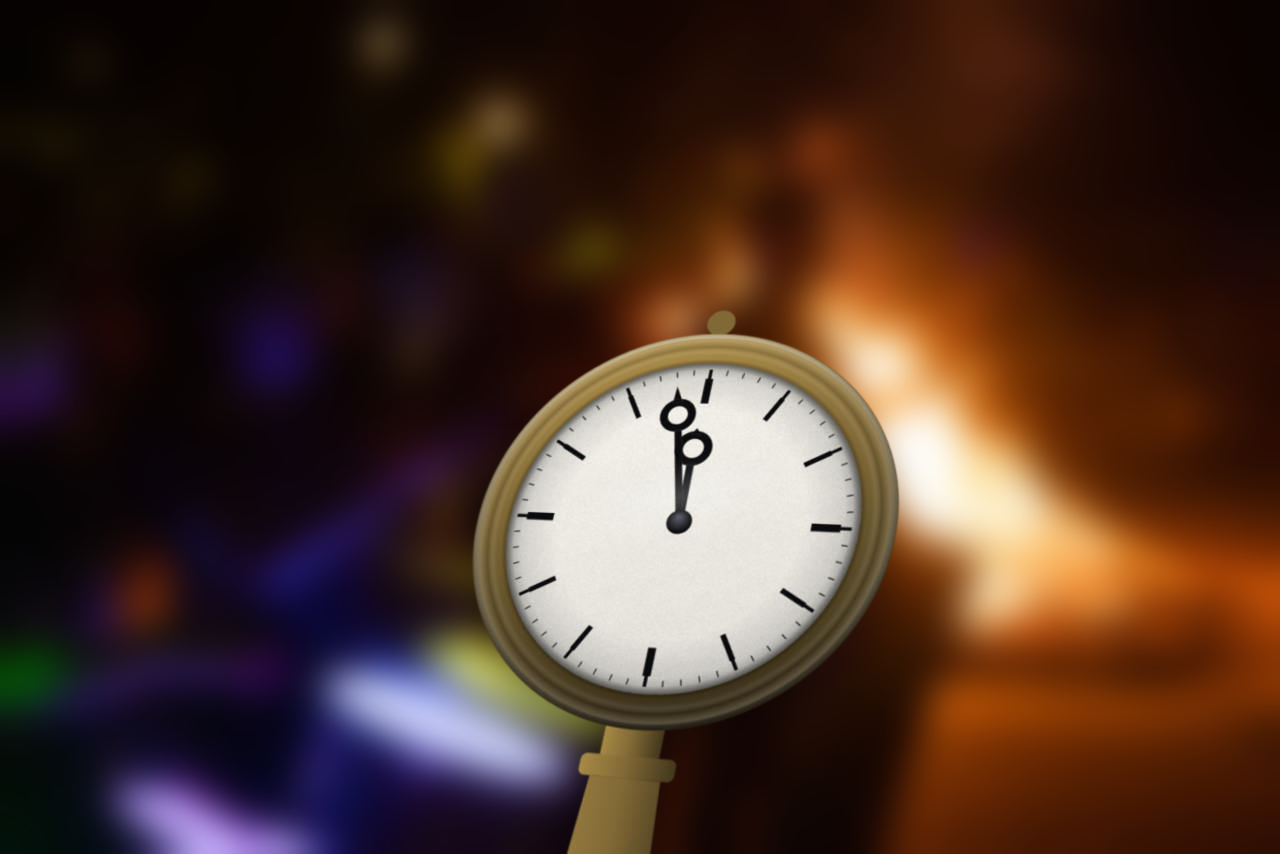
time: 11:58
